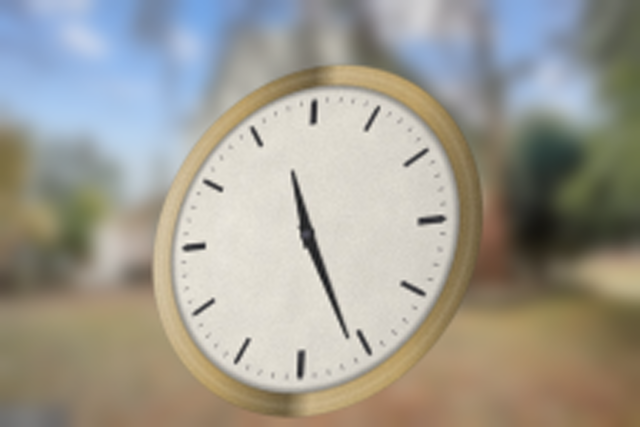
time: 11:26
